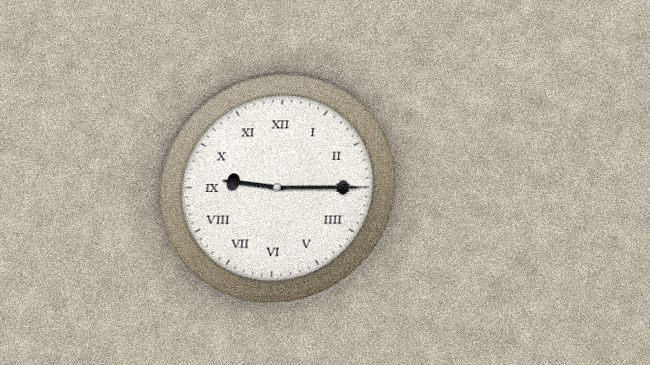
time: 9:15
